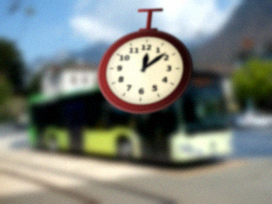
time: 12:08
